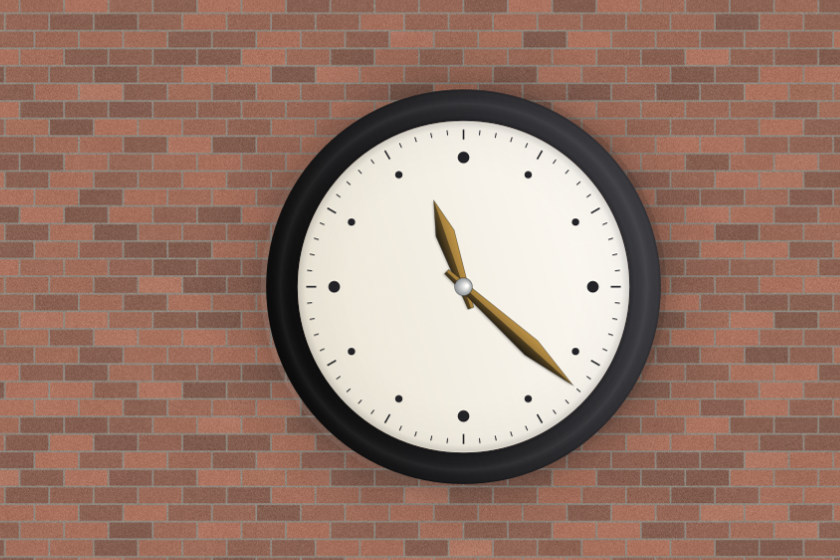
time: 11:22
